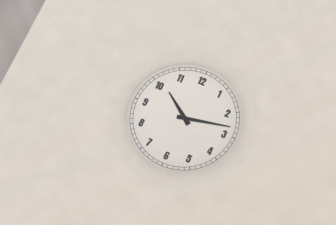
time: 10:13
